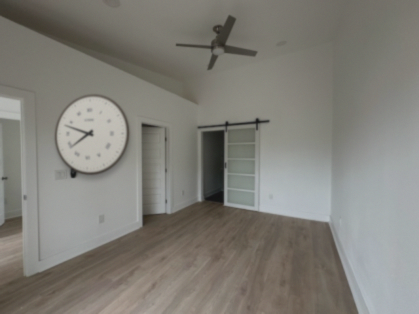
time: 7:48
